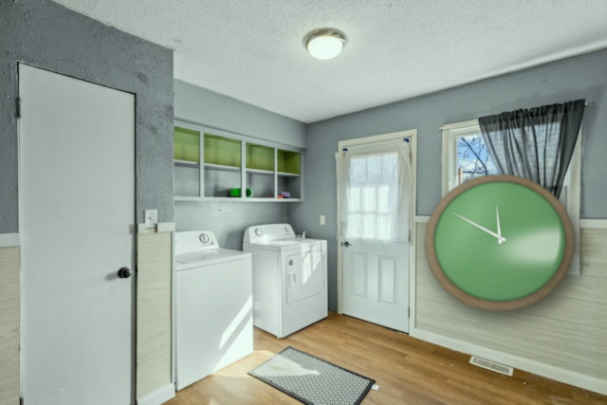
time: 11:50
